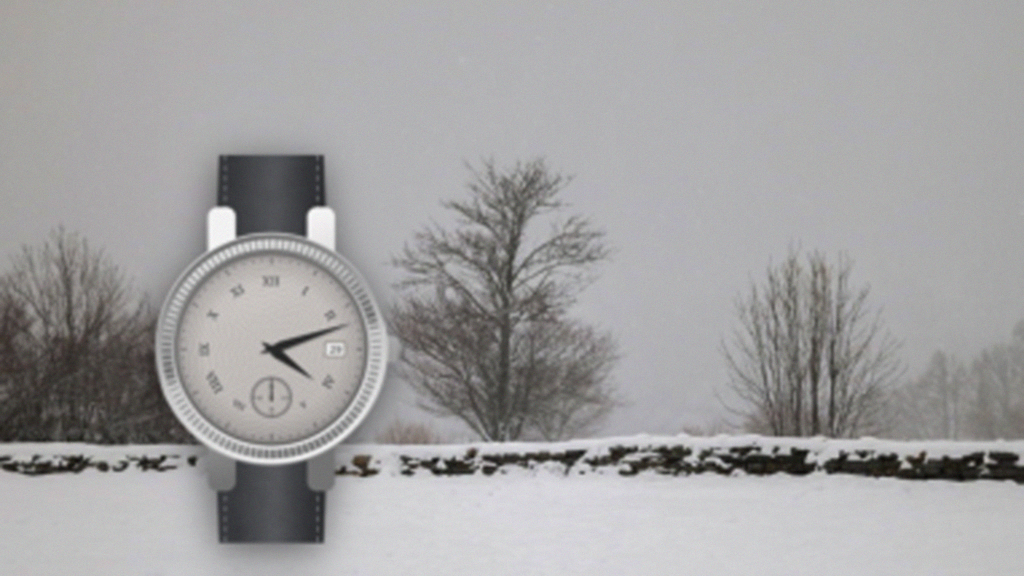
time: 4:12
